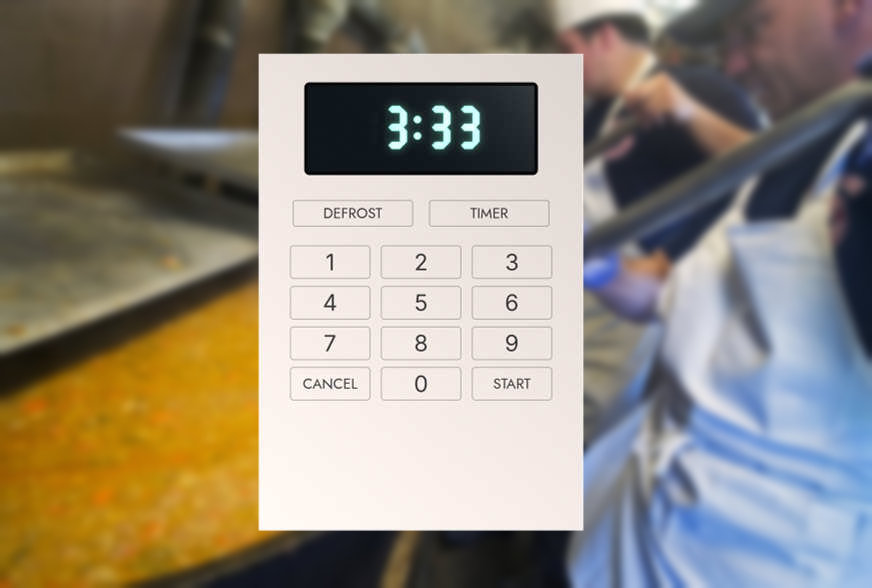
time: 3:33
